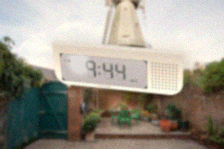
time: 9:44
